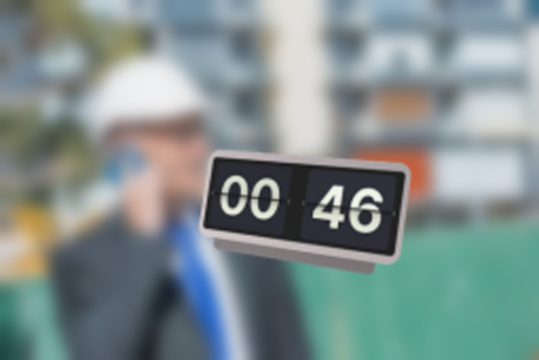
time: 0:46
